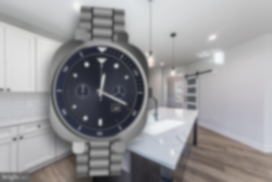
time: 12:19
